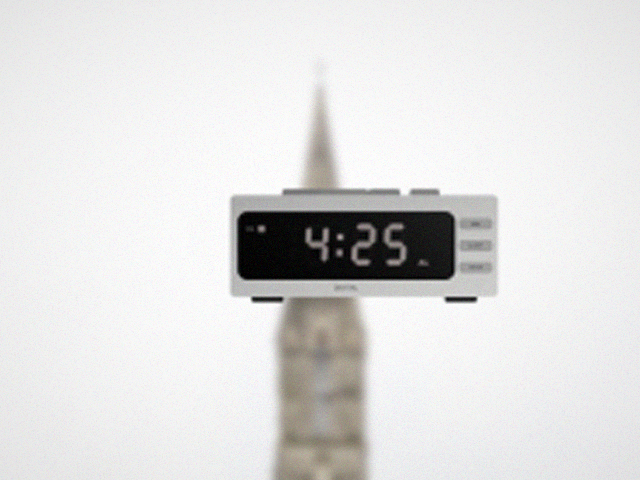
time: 4:25
